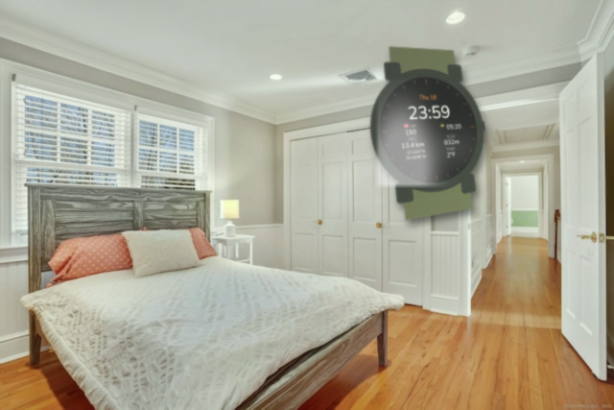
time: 23:59
